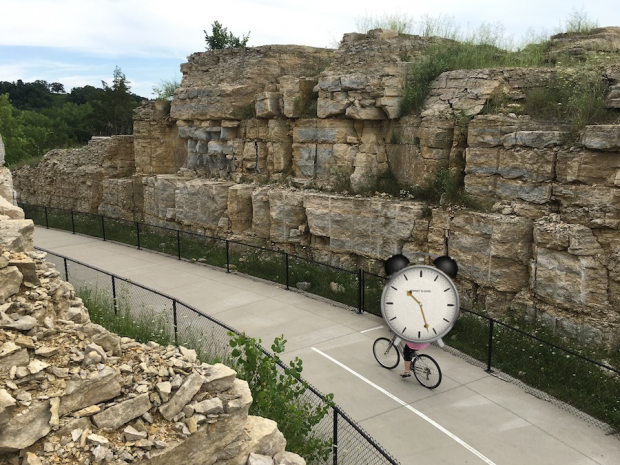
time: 10:27
